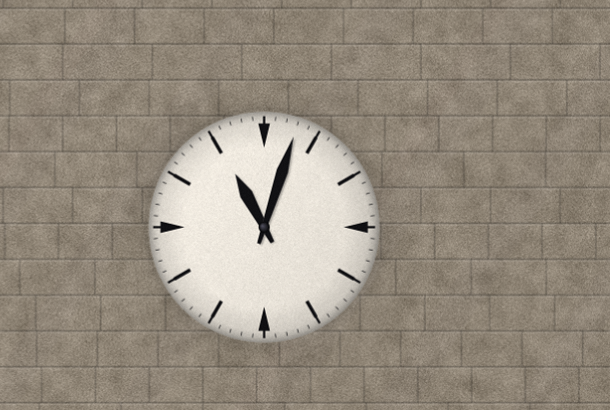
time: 11:03
